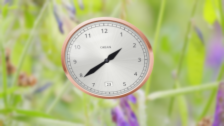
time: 1:39
